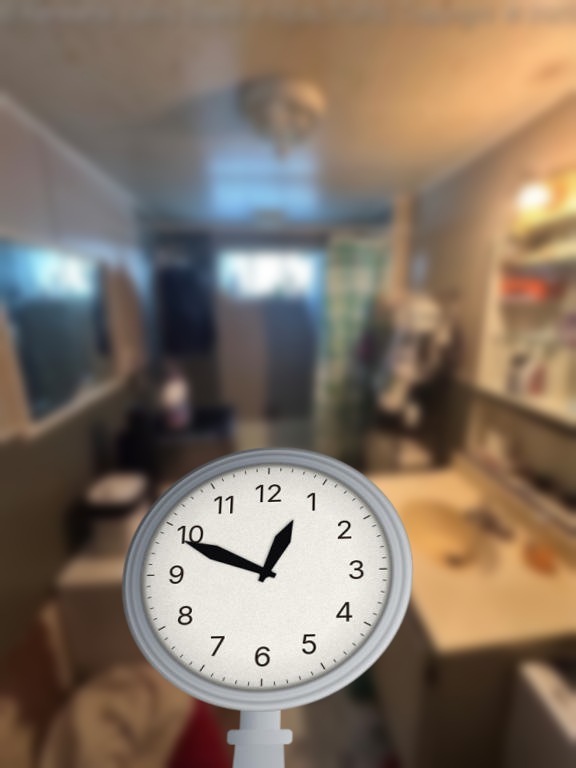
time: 12:49
